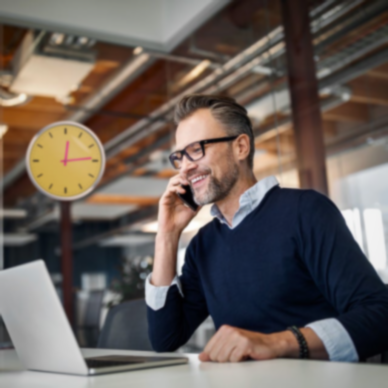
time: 12:14
